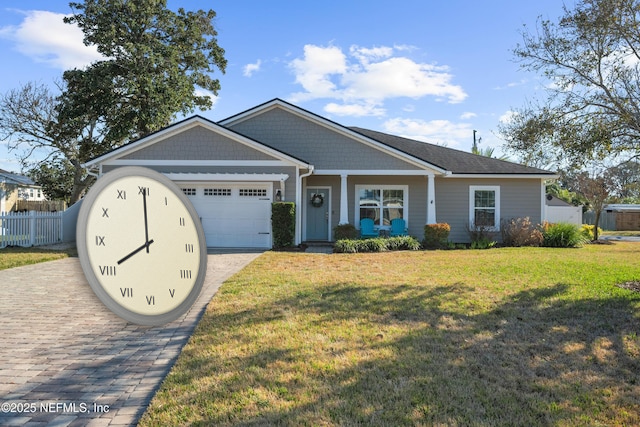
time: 8:00
